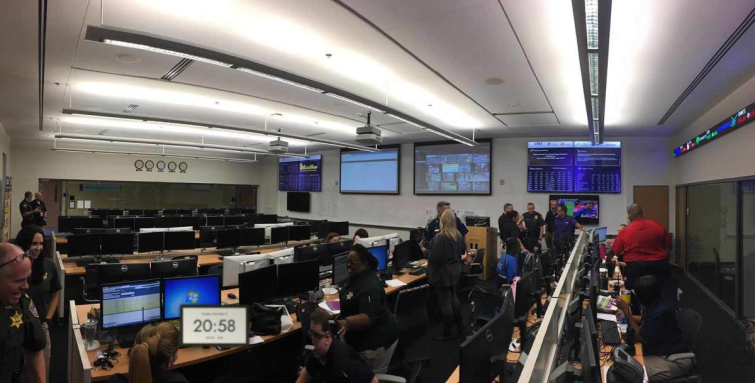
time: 20:58
